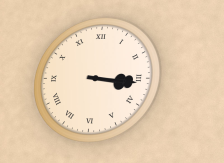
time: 3:16
